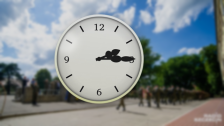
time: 2:15
